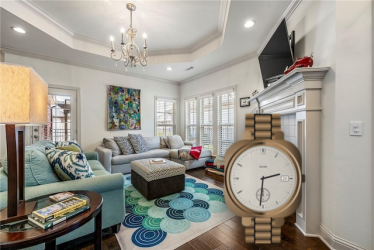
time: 2:31
